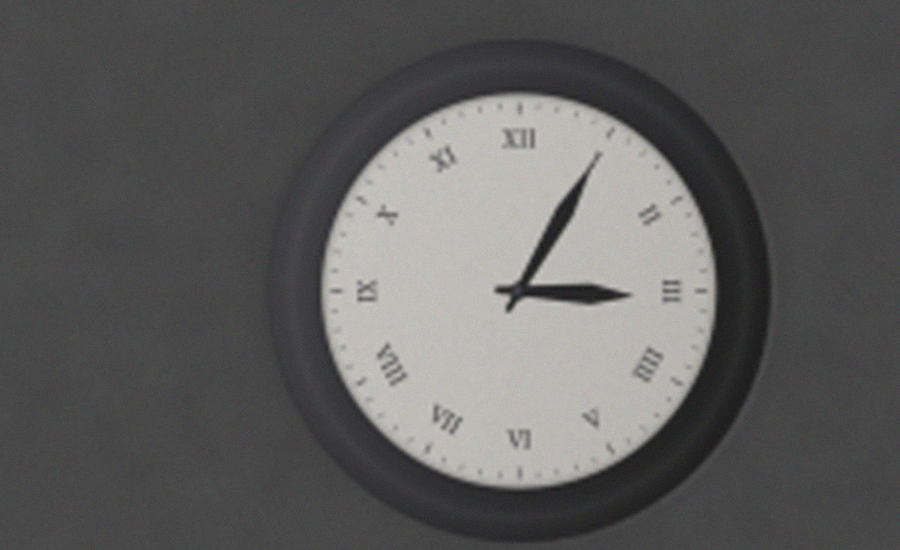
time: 3:05
